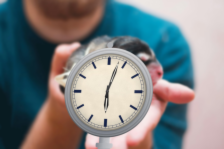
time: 6:03
